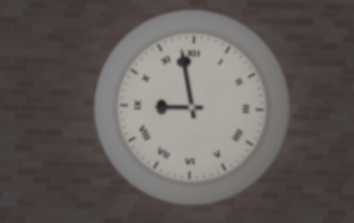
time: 8:58
